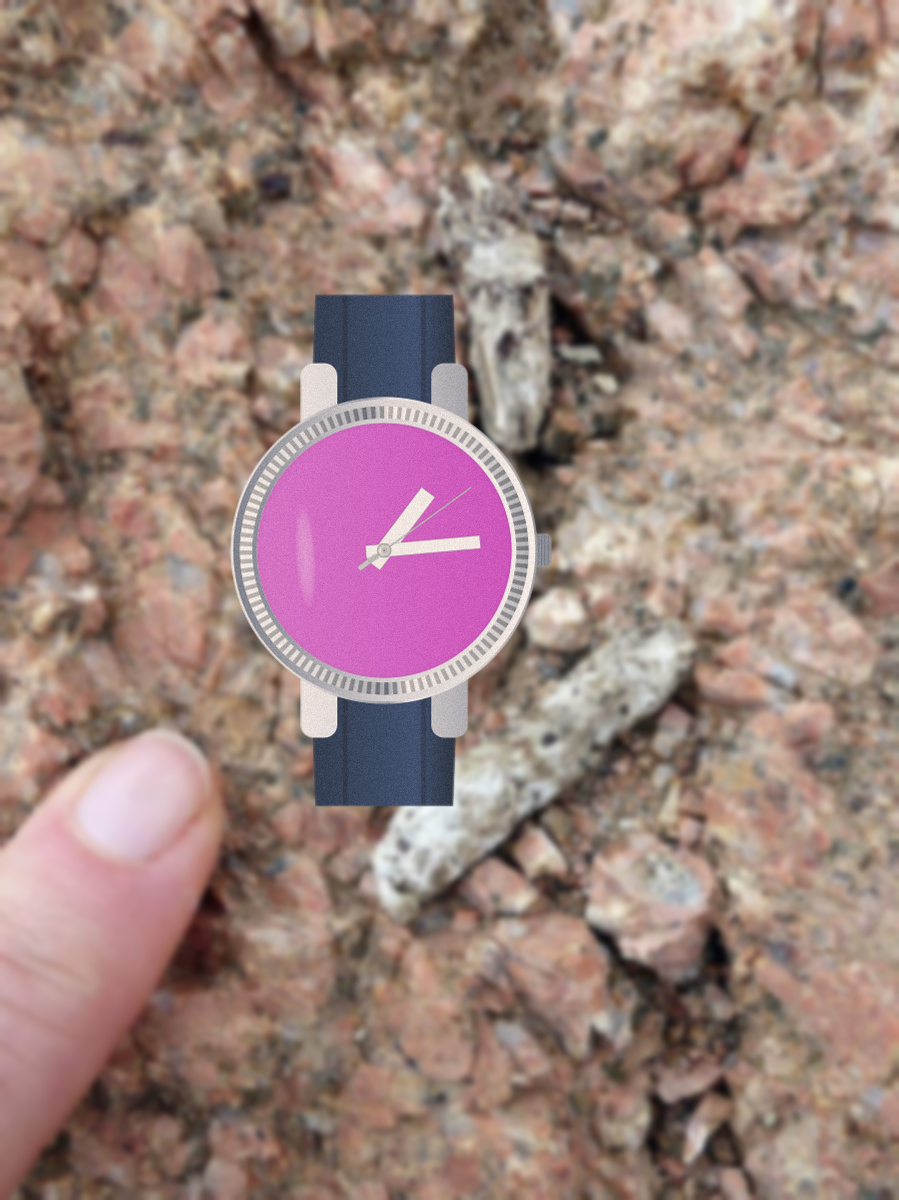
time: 1:14:09
